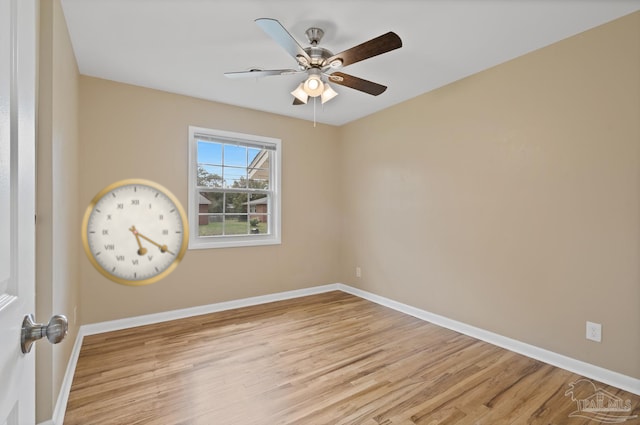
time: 5:20
